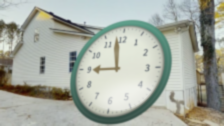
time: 8:58
